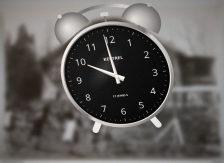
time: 9:59
